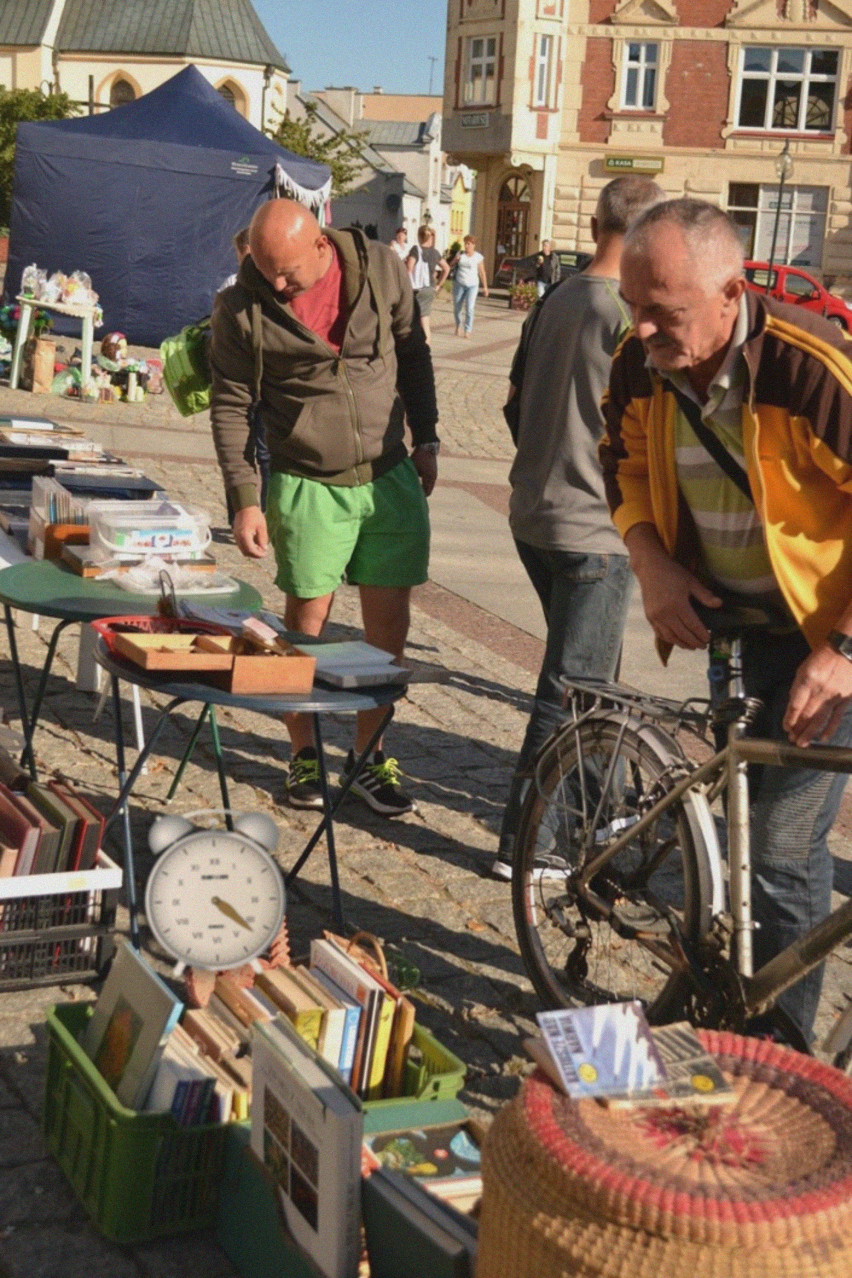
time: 4:22
